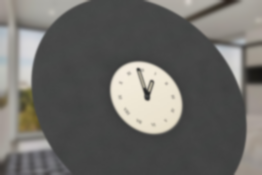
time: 12:59
